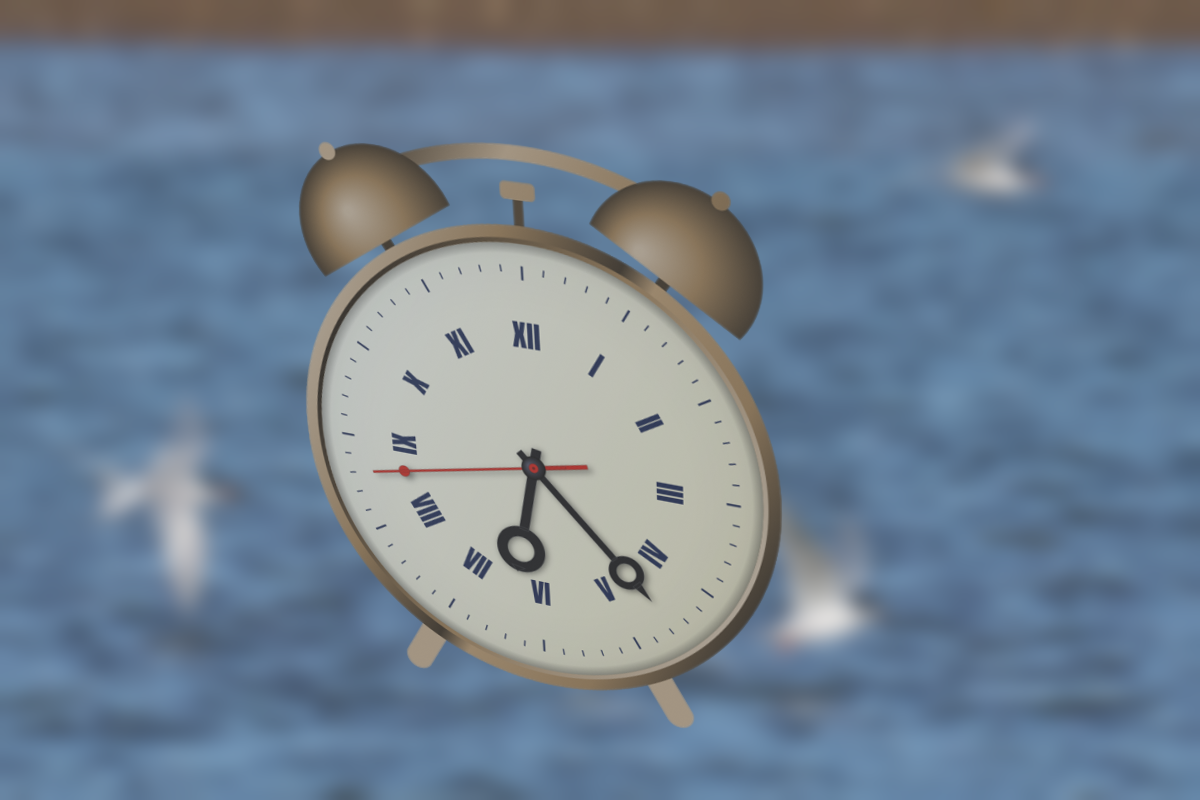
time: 6:22:43
